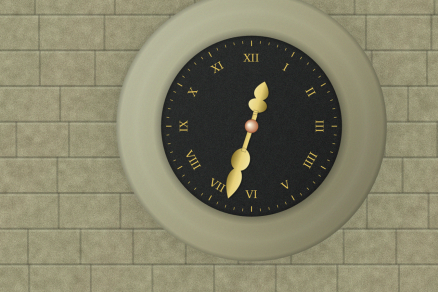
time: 12:33
